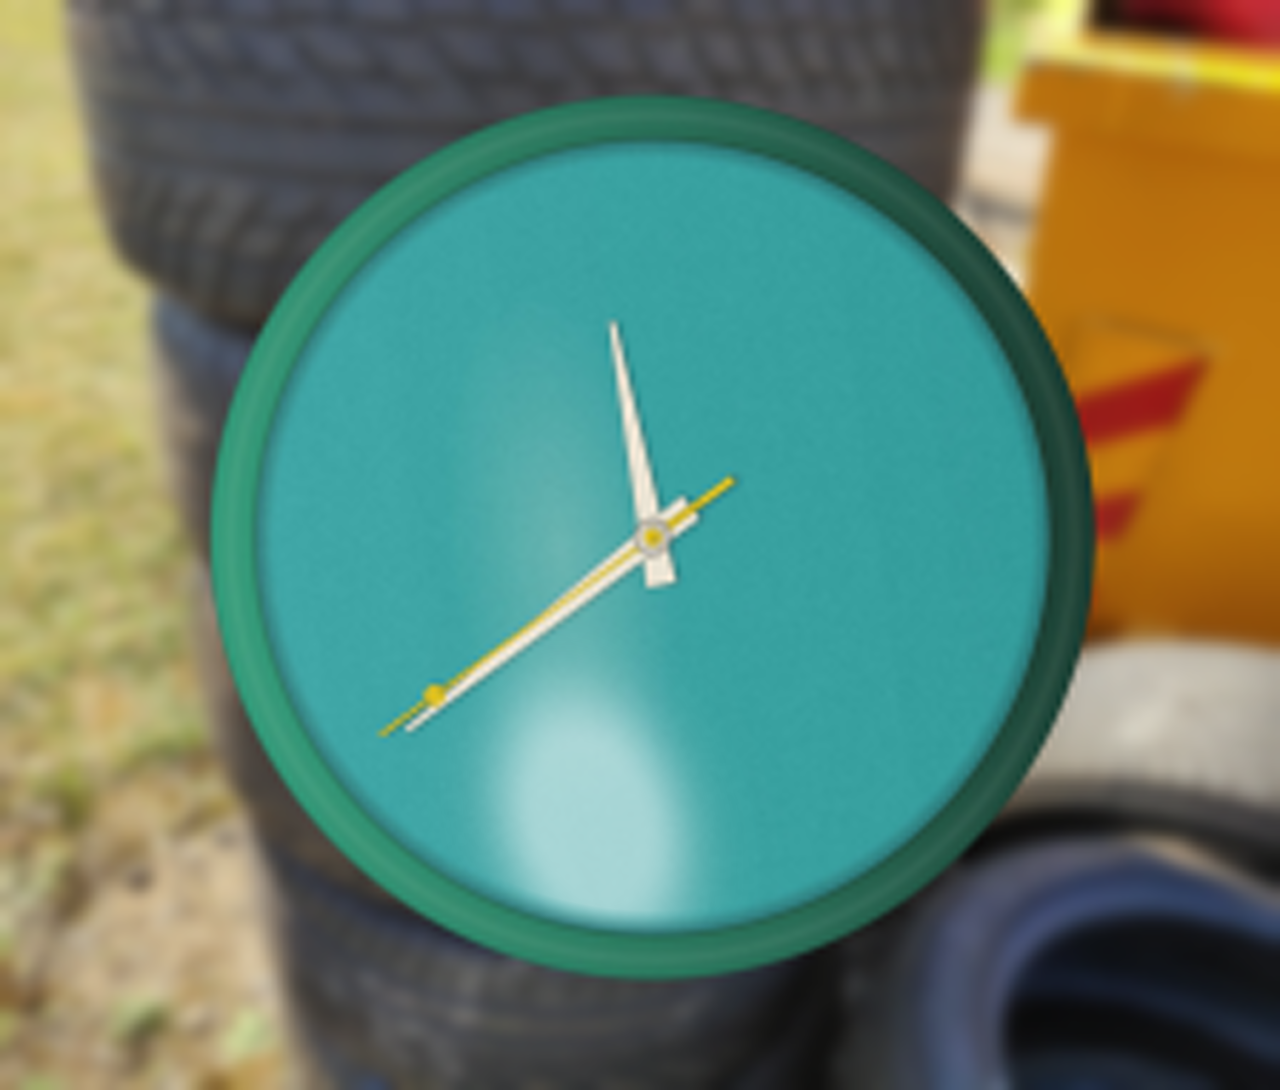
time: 11:38:39
